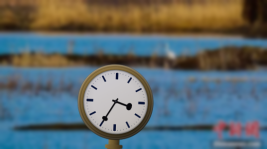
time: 3:35
